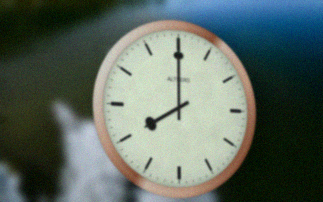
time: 8:00
